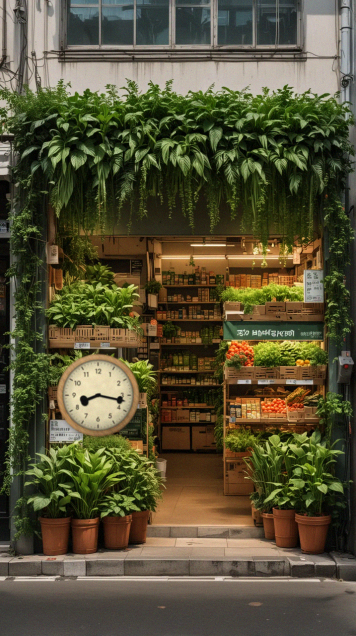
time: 8:17
